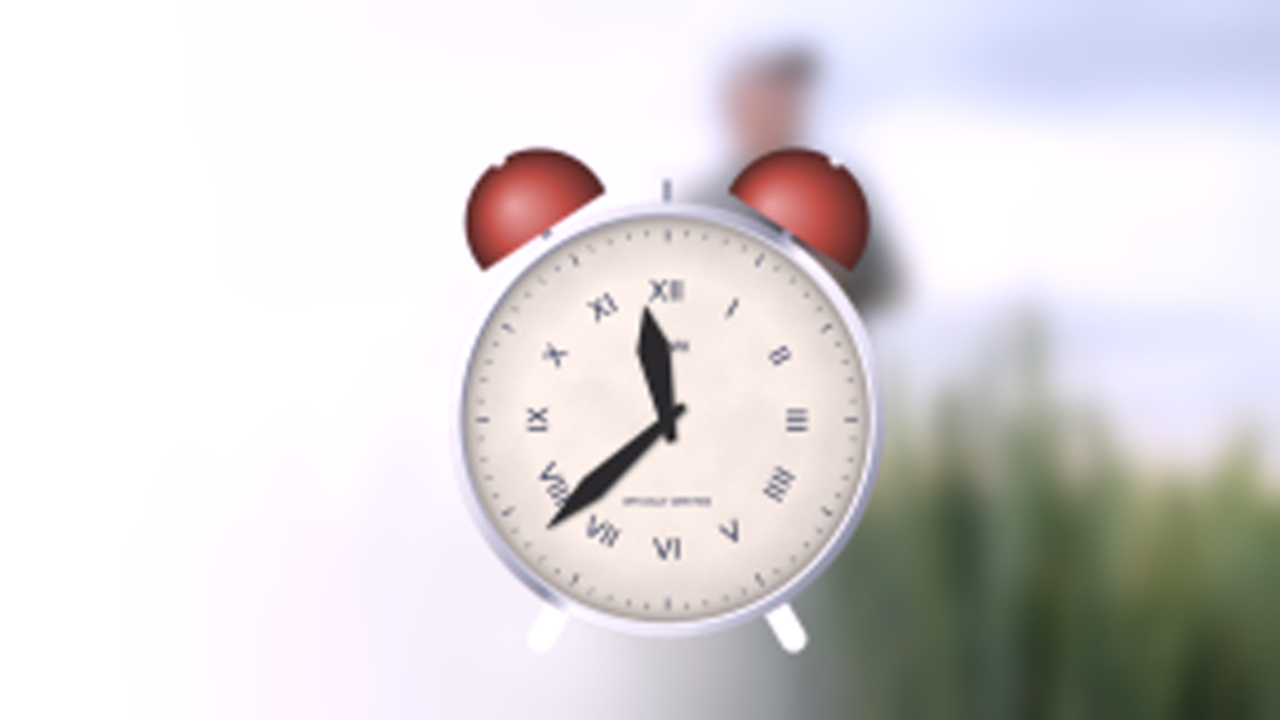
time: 11:38
